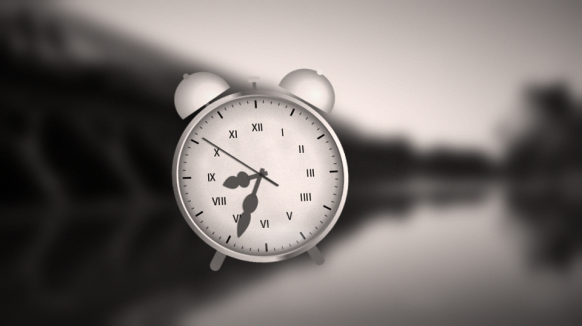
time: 8:33:51
